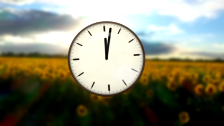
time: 12:02
